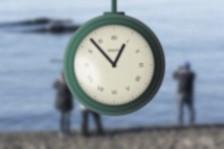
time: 12:53
